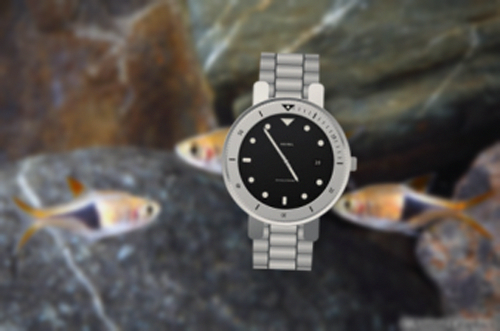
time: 4:54
